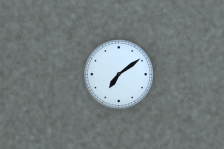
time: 7:09
